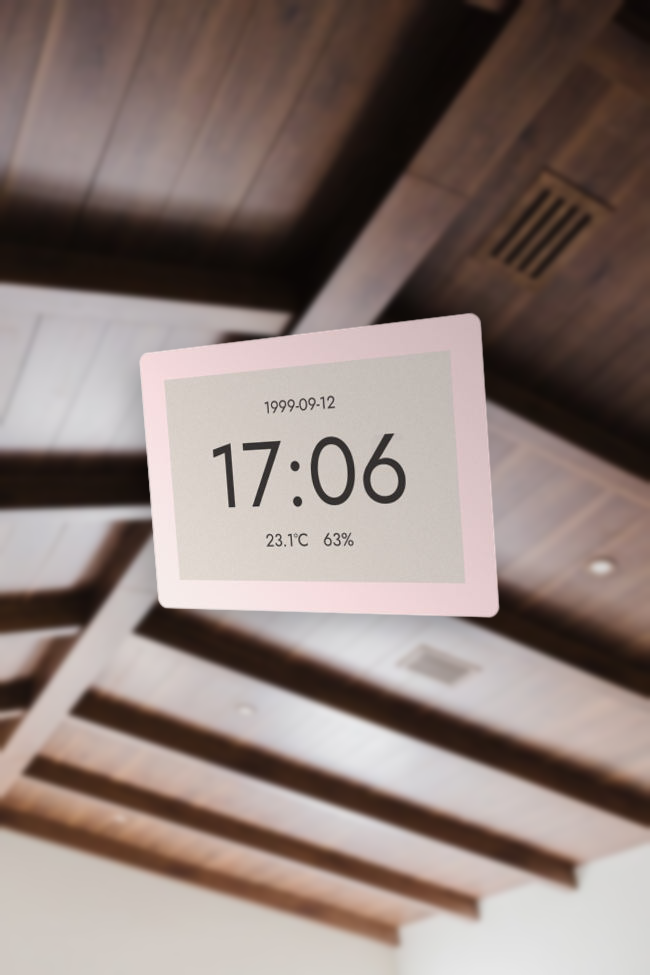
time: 17:06
